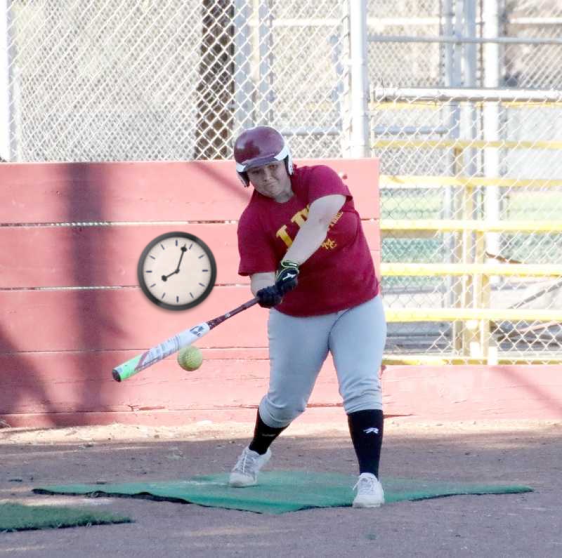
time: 8:03
